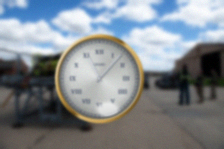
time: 11:07
